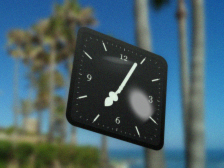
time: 7:04
